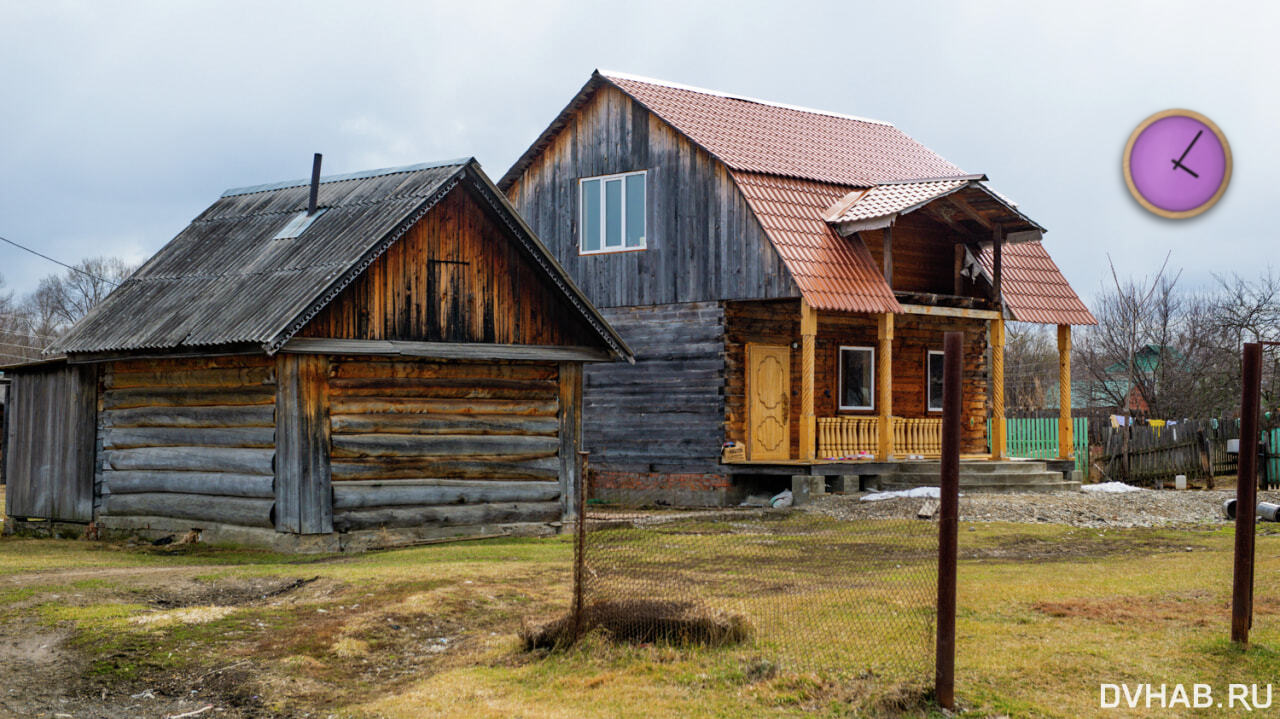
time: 4:06
